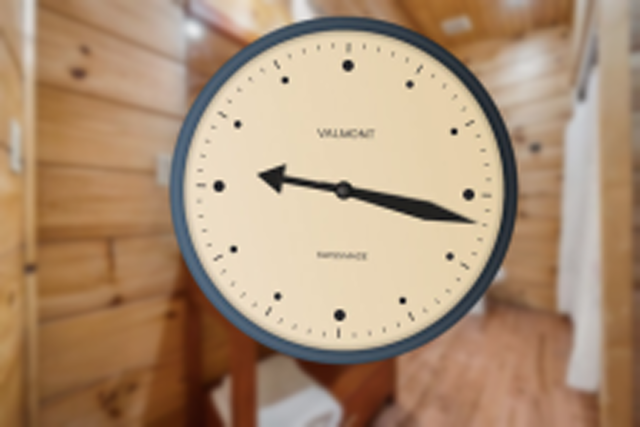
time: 9:17
